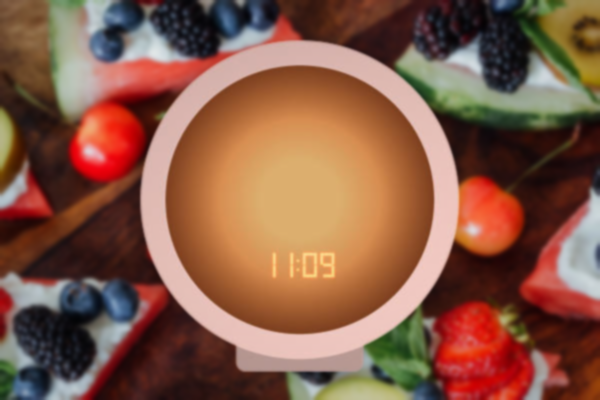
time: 11:09
